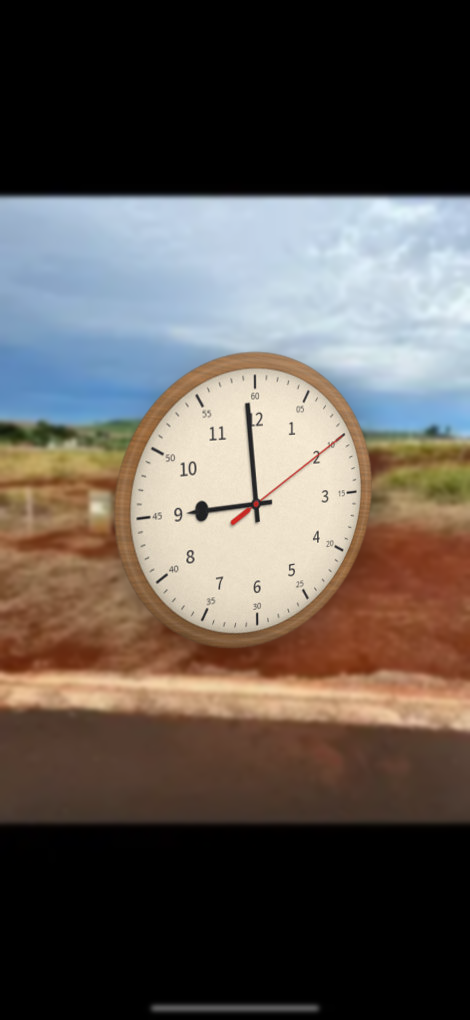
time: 8:59:10
